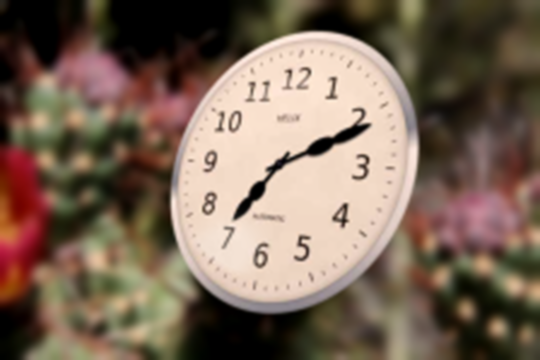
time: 7:11
